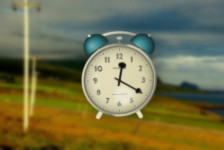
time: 12:20
